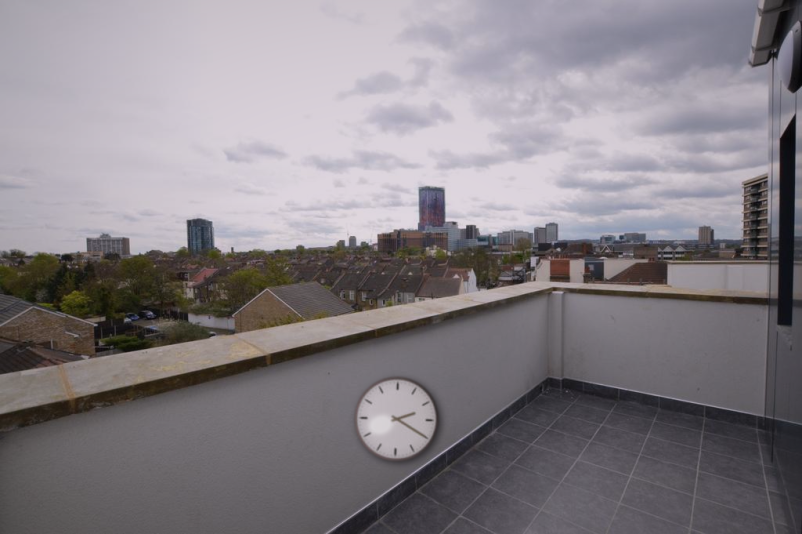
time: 2:20
